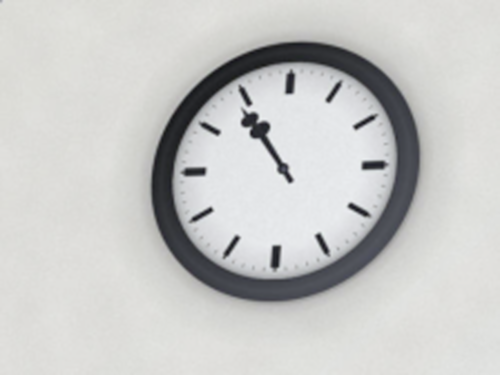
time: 10:54
